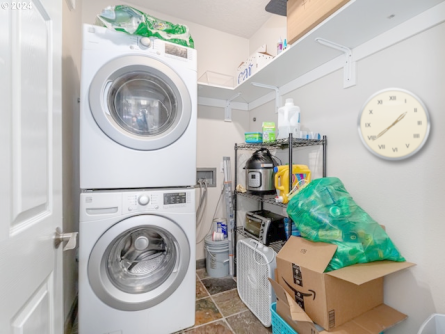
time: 1:39
